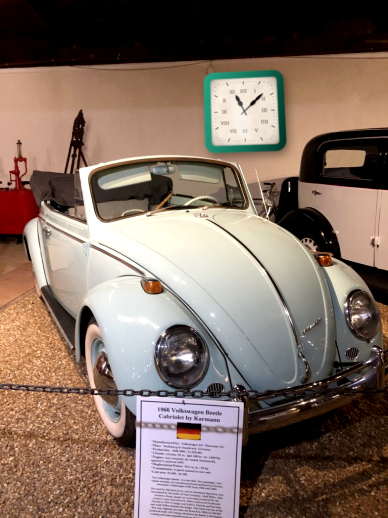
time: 11:08
